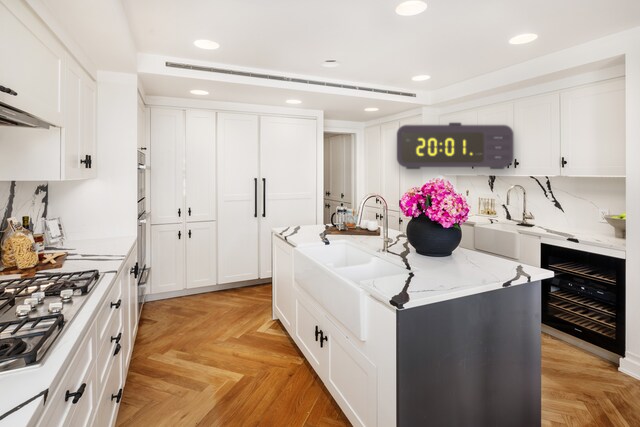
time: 20:01
